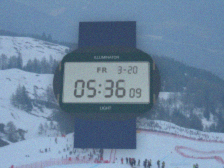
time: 5:36:09
